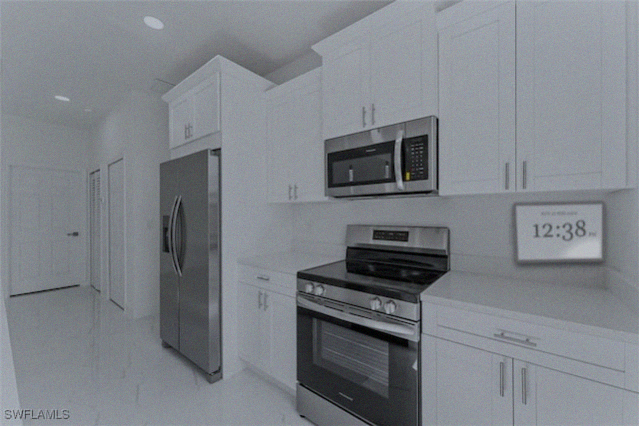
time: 12:38
